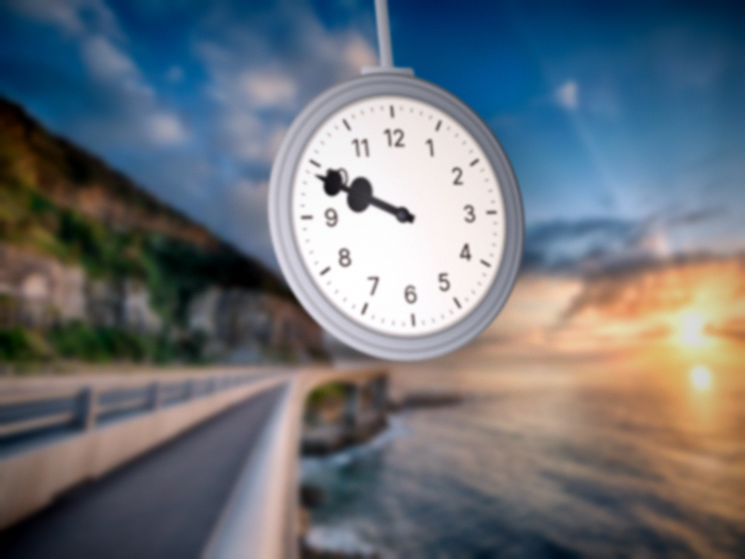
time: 9:49
